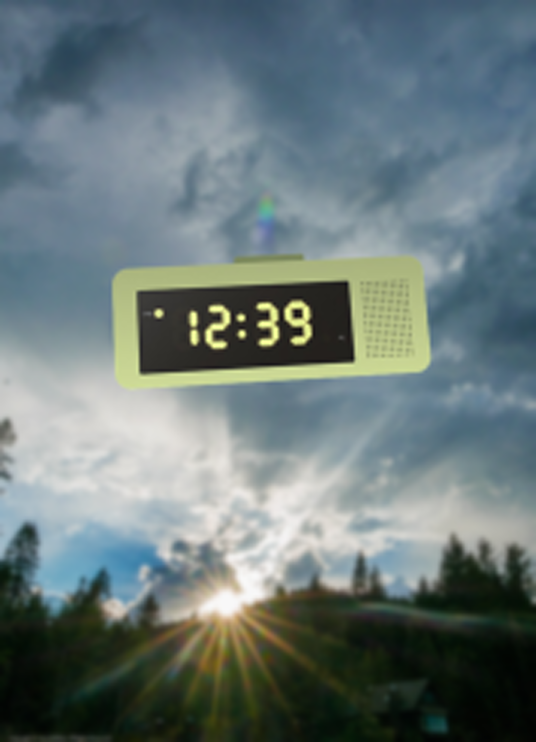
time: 12:39
